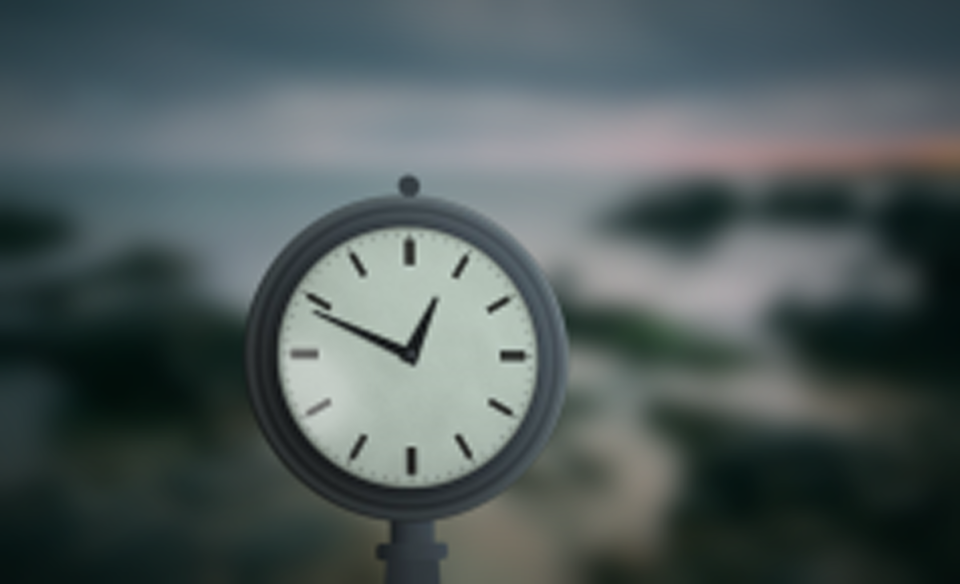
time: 12:49
